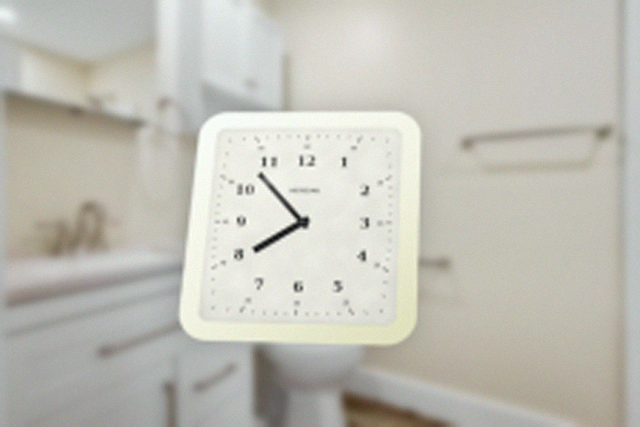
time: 7:53
